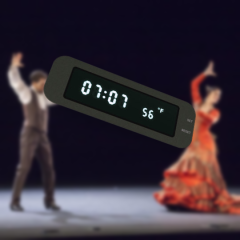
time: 7:07
